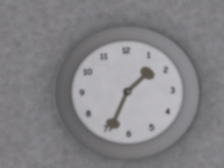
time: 1:34
